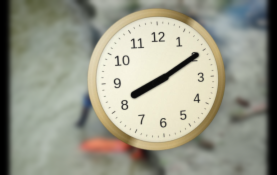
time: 8:10
